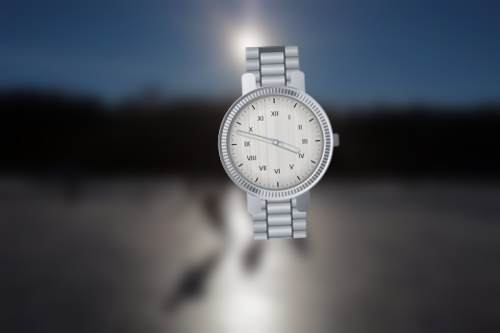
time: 3:48
